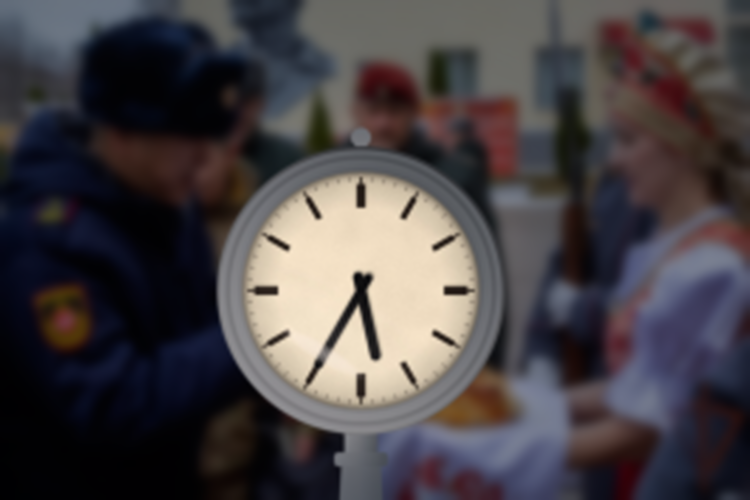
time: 5:35
